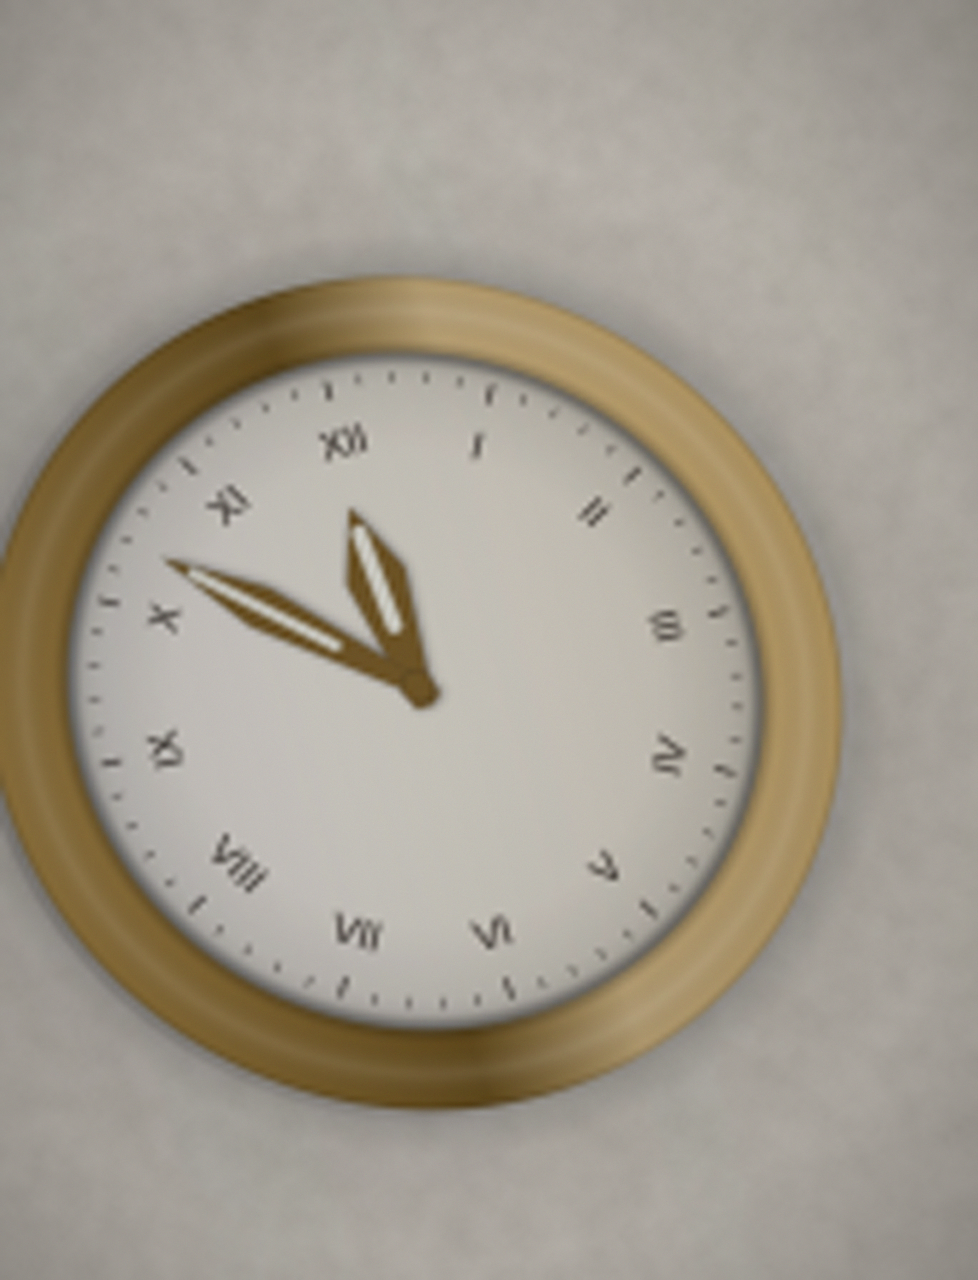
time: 11:52
